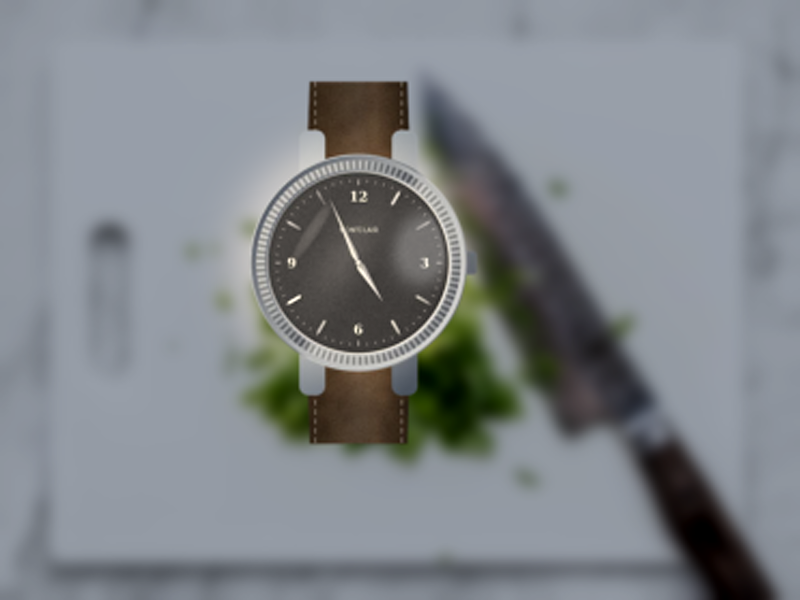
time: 4:56
